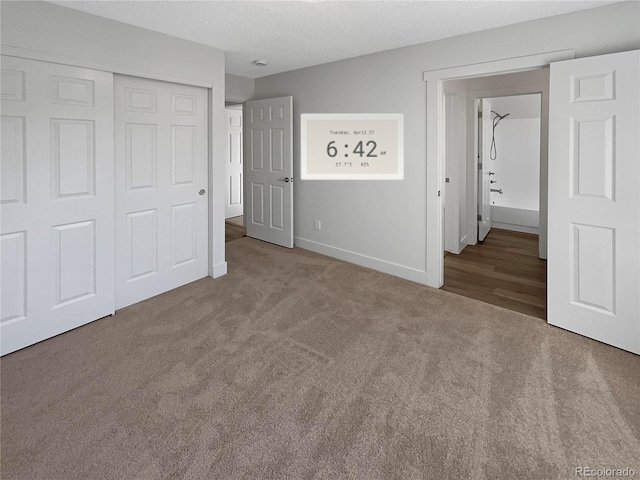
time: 6:42
